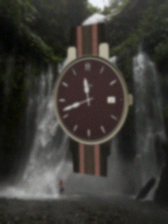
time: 11:42
